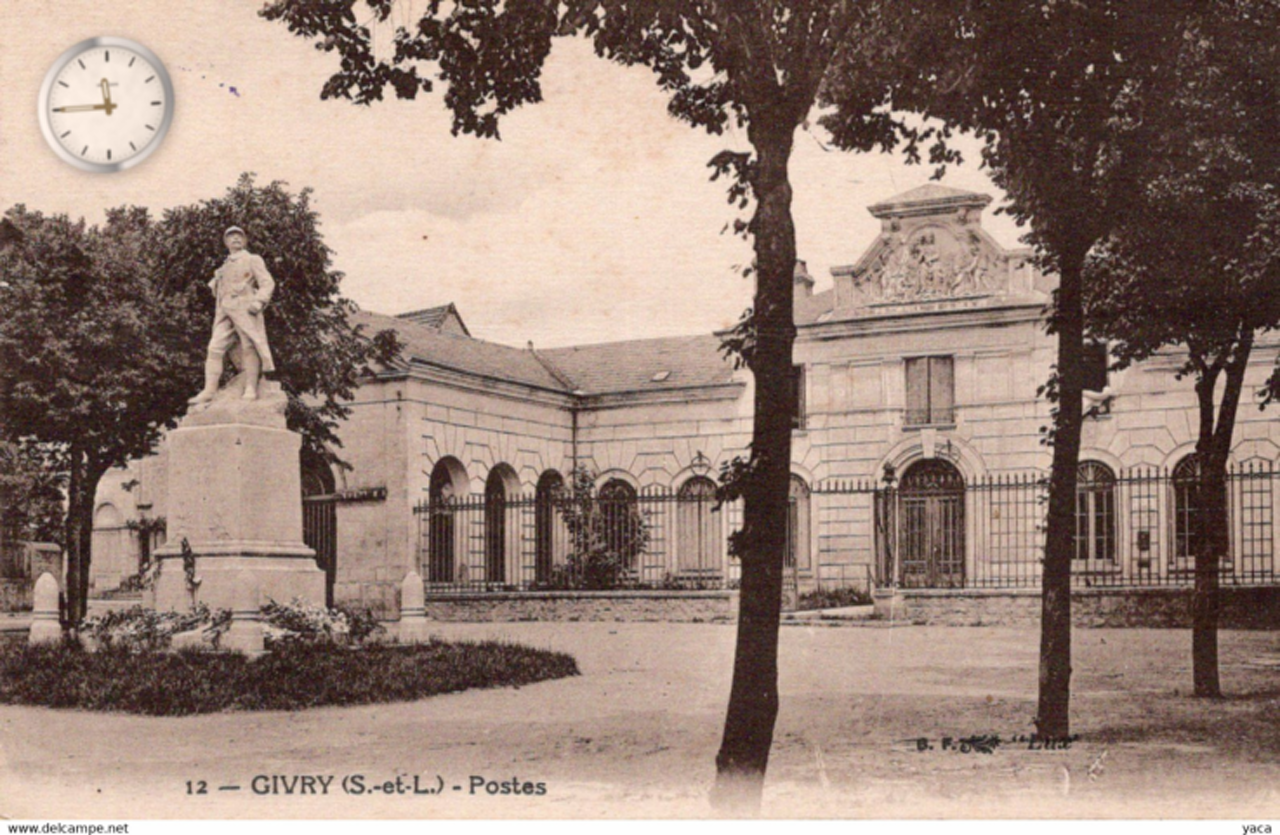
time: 11:45
